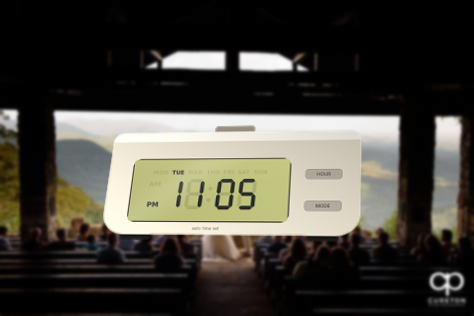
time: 11:05
